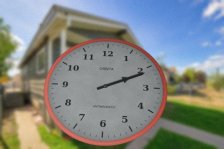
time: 2:11
